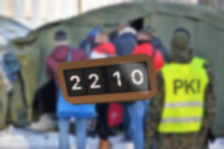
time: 22:10
